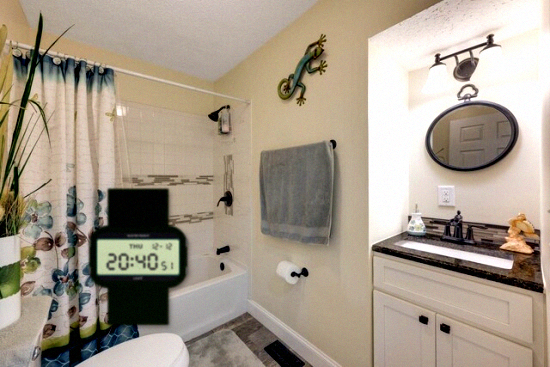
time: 20:40
